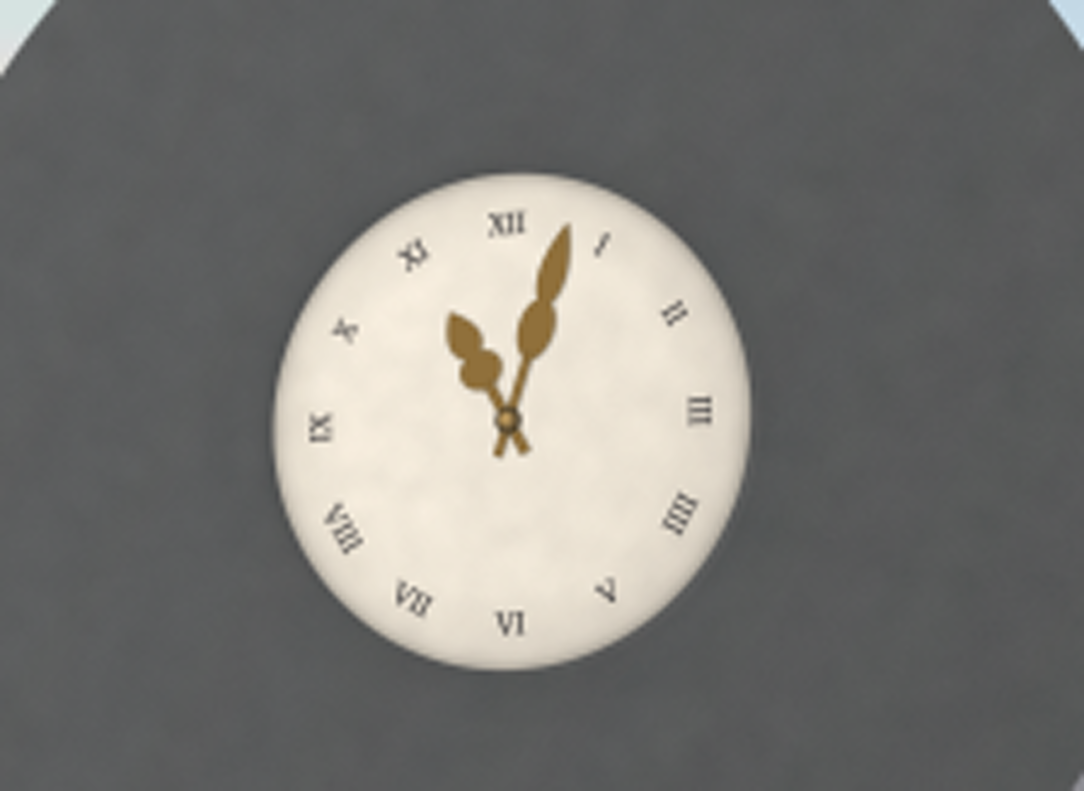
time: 11:03
